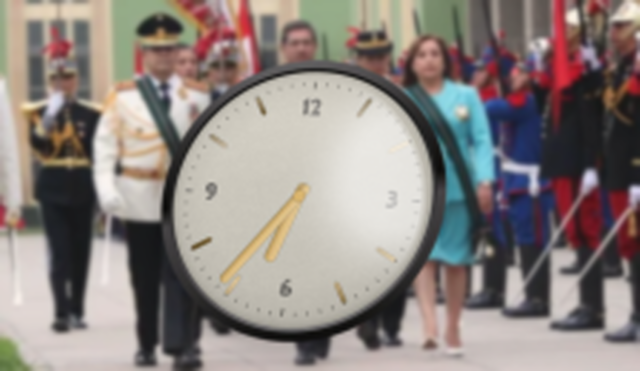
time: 6:36
